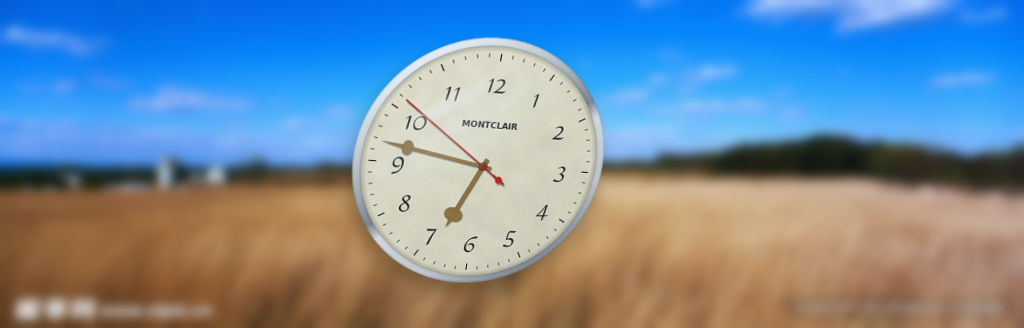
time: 6:46:51
